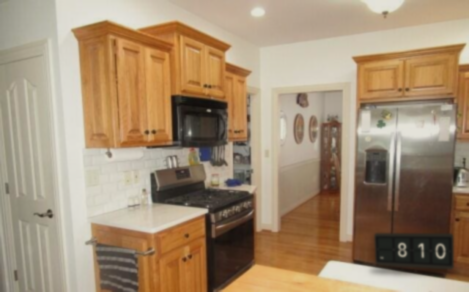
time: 8:10
